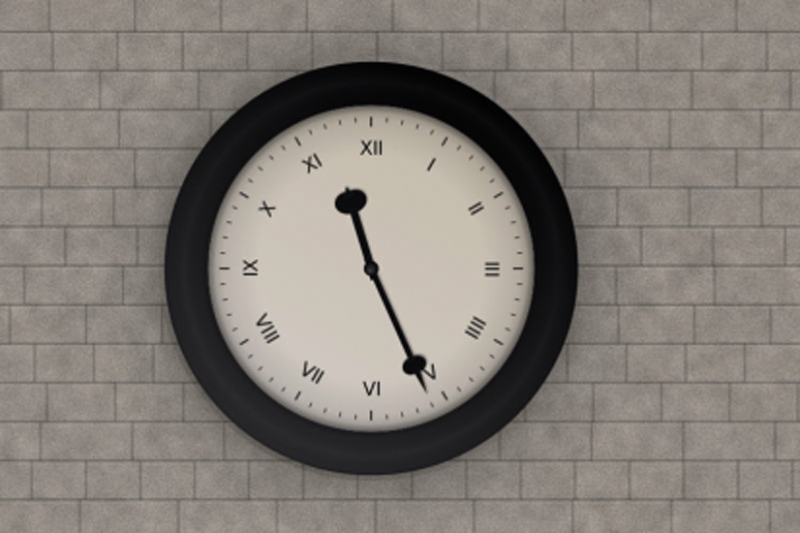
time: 11:26
